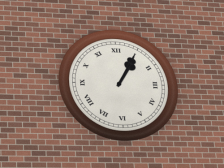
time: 1:05
